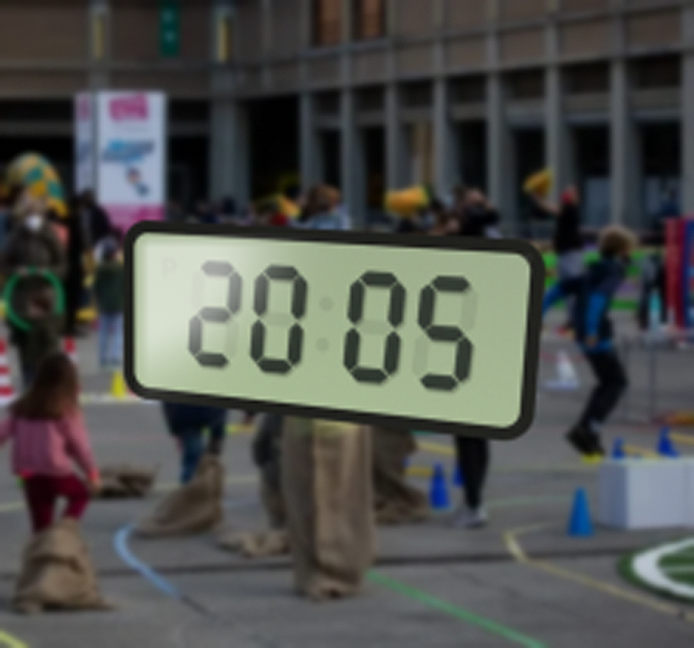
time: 20:05
